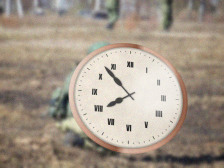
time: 7:53
